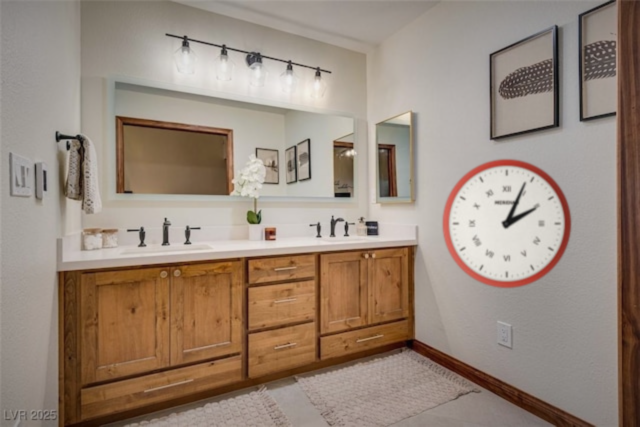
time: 2:04
